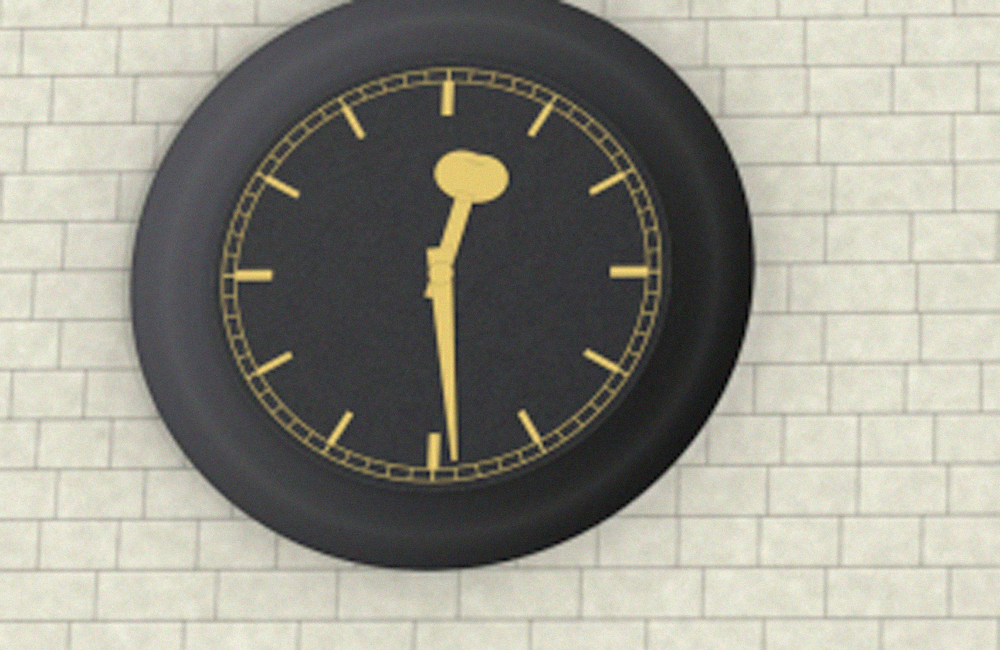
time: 12:29
